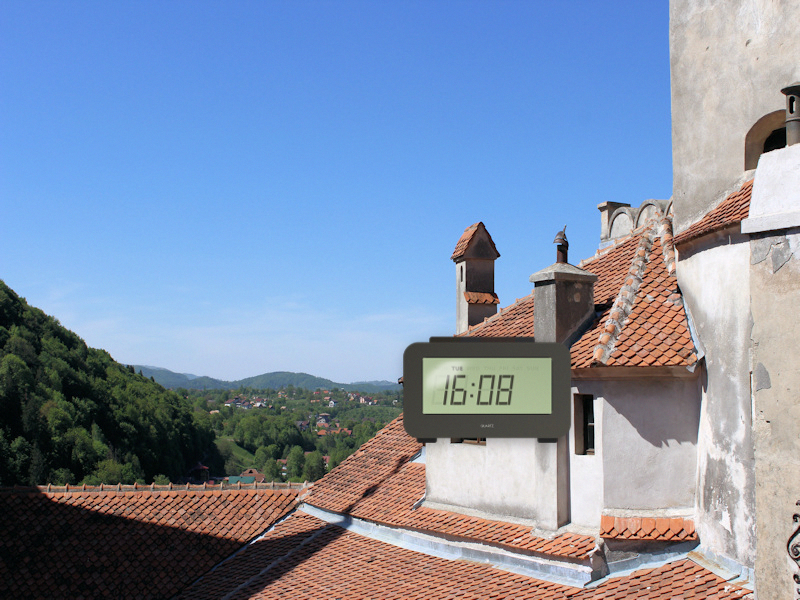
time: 16:08
